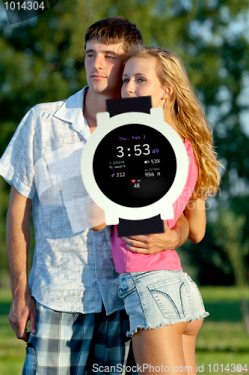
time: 3:53
